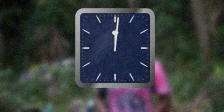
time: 12:01
